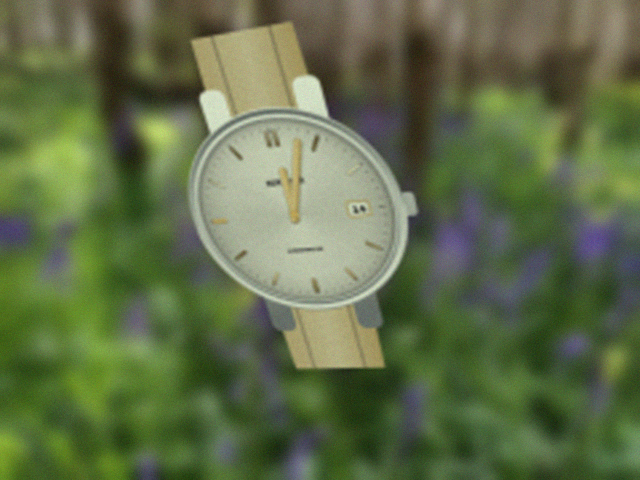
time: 12:03
